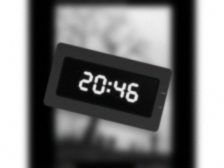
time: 20:46
